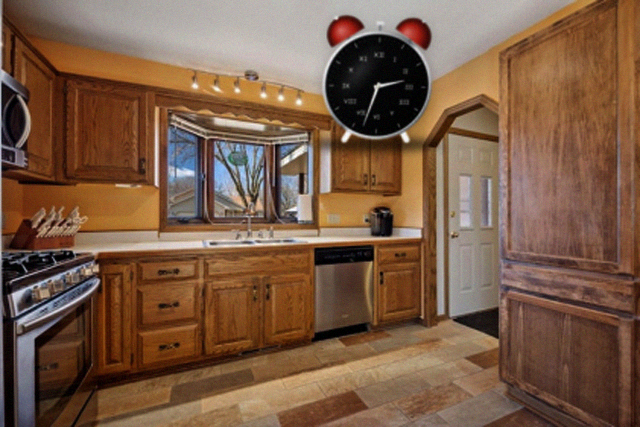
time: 2:33
